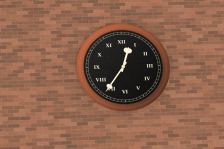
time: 12:36
